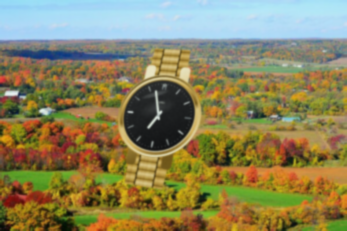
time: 6:57
